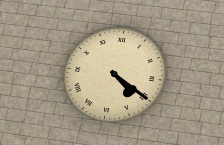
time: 4:20
